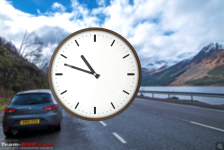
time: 10:48
